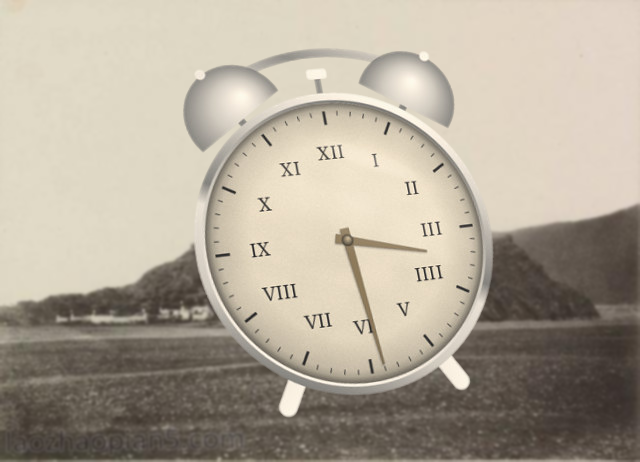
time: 3:29
